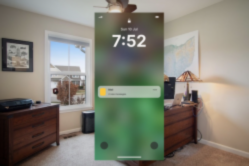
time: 7:52
